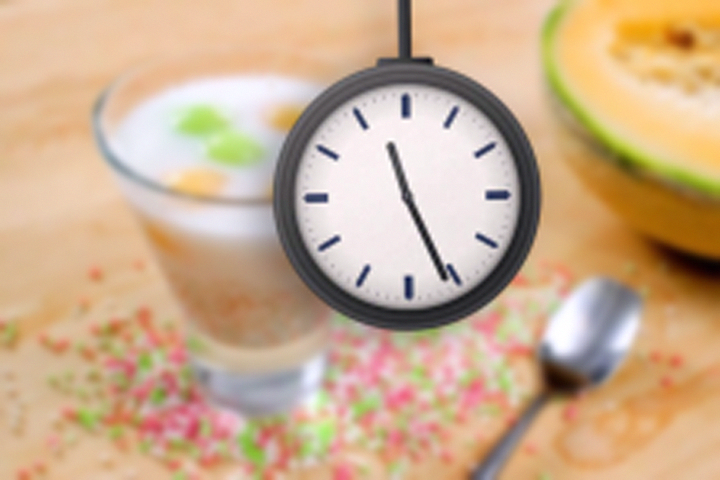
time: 11:26
